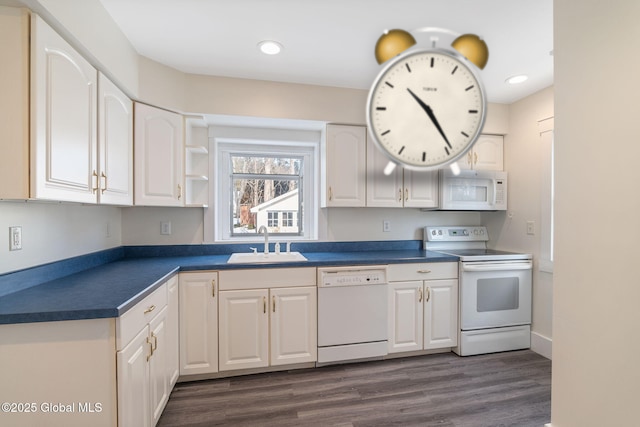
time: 10:24
